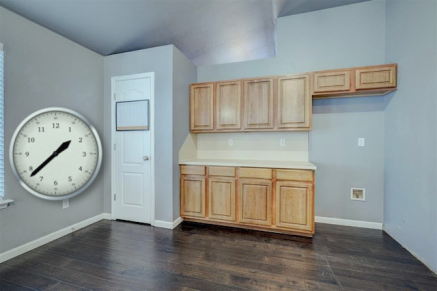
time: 1:38
